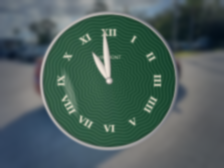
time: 10:59
